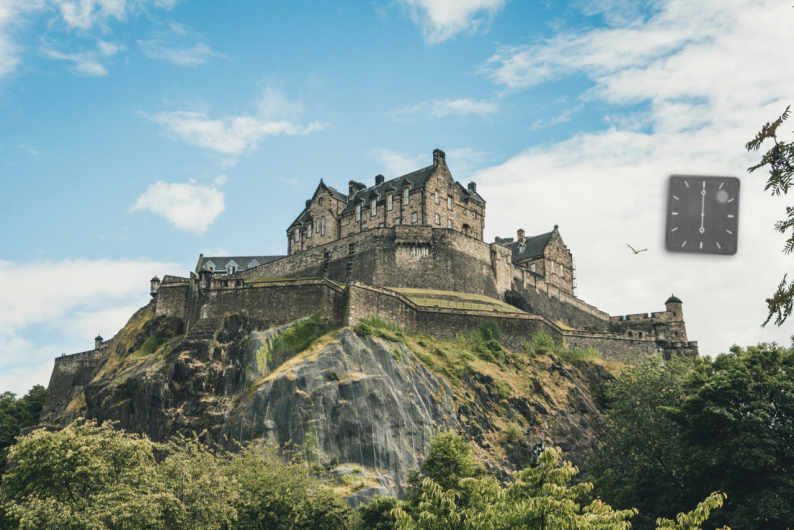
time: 6:00
